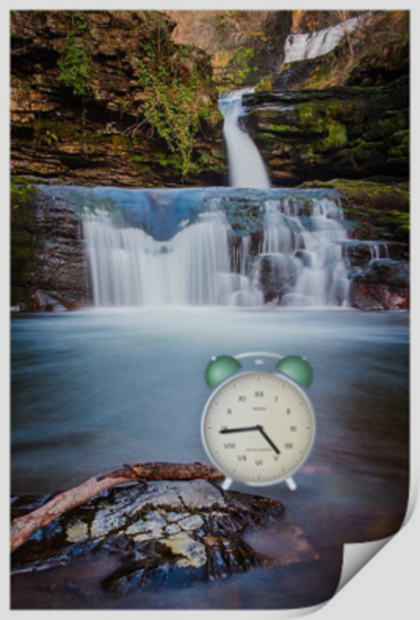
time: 4:44
